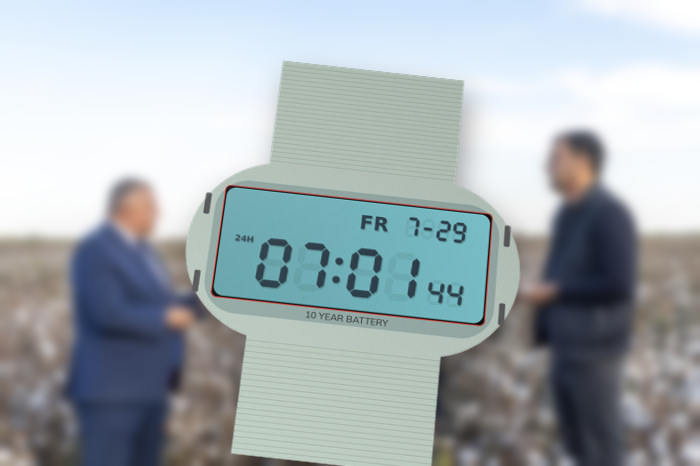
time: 7:01:44
